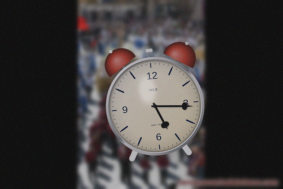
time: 5:16
